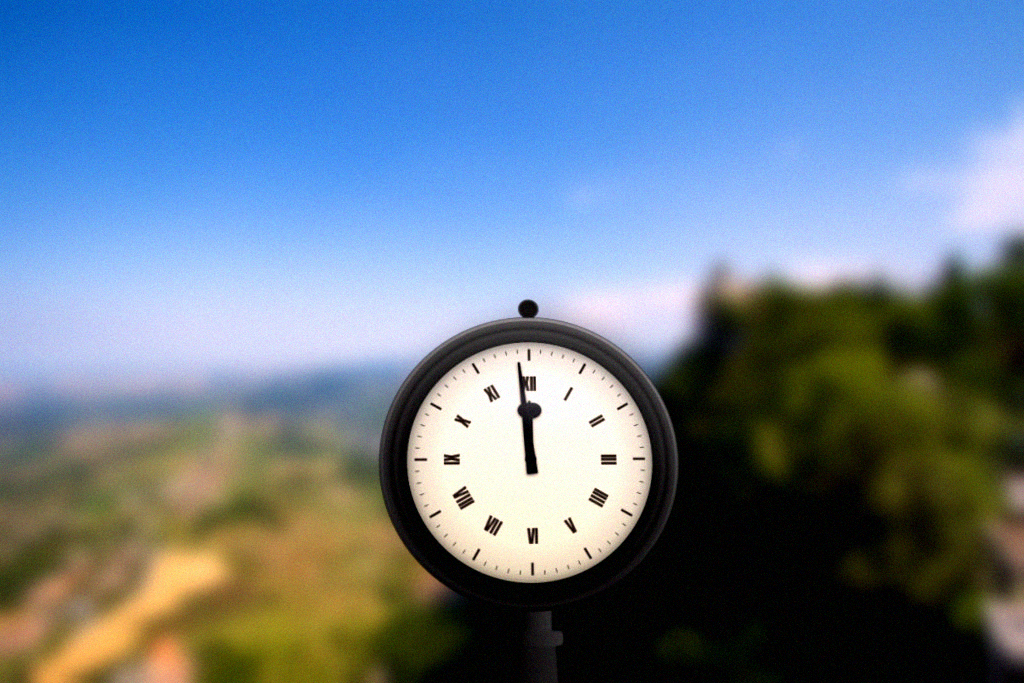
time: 11:59
